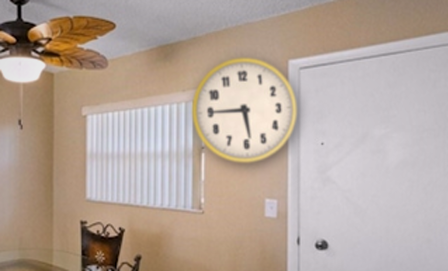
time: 5:45
